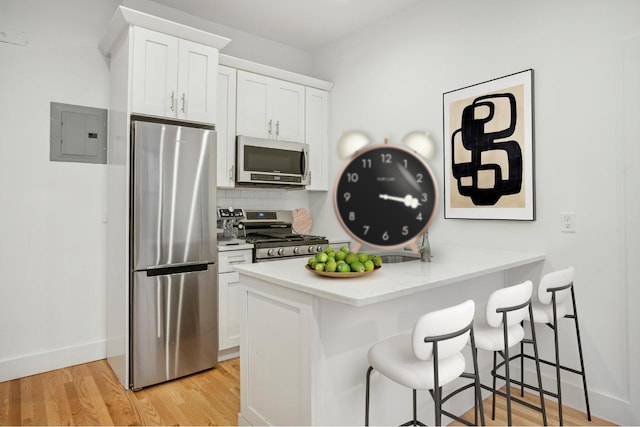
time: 3:17
